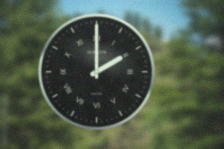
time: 2:00
